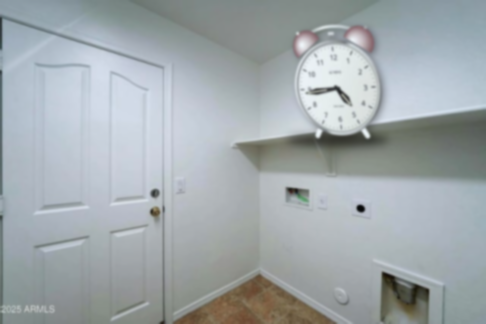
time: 4:44
